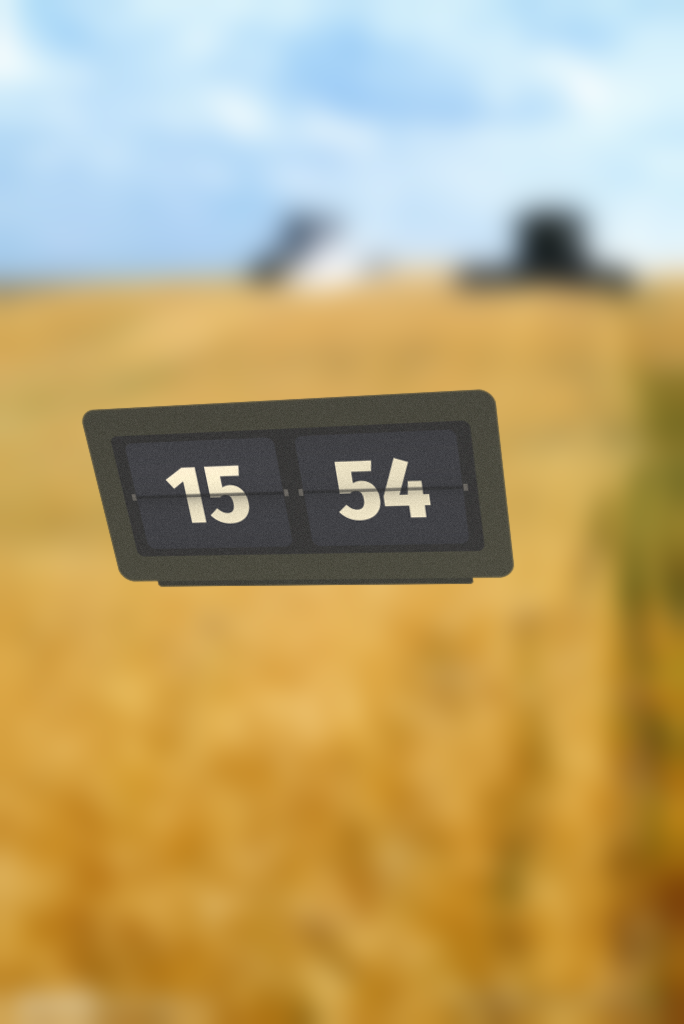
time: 15:54
